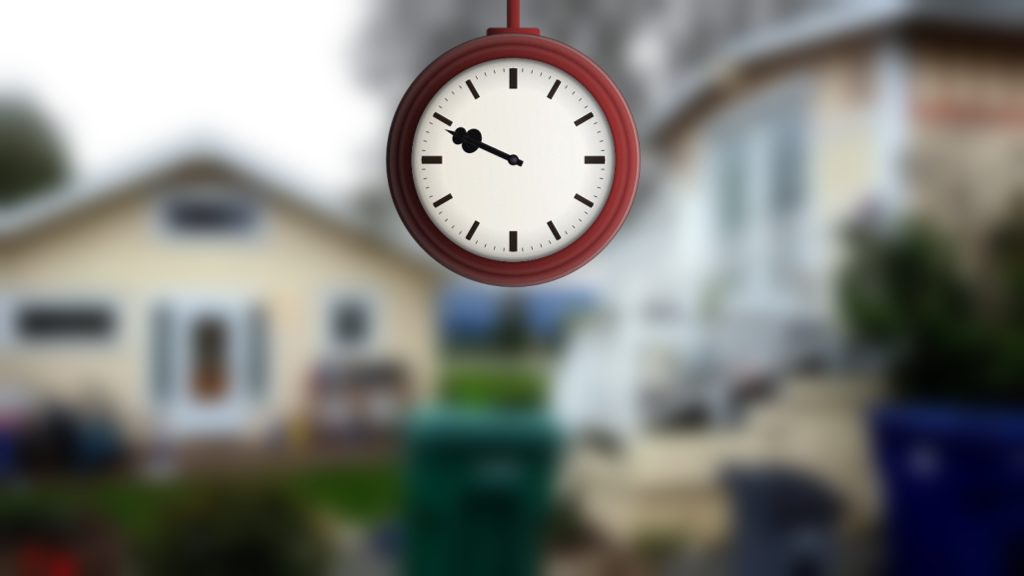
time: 9:49
